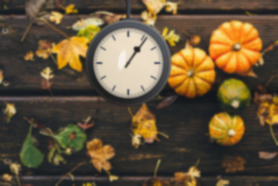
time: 1:06
